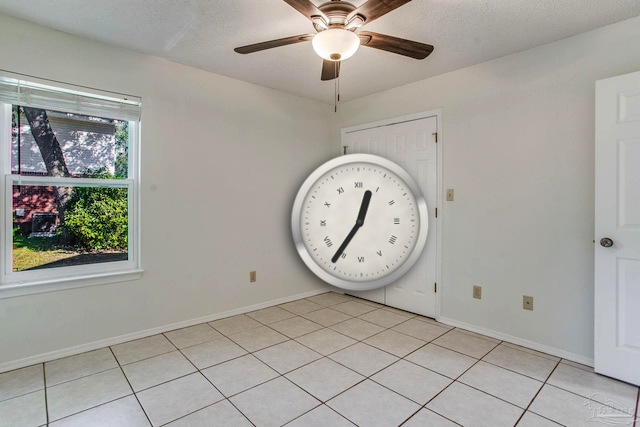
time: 12:36
